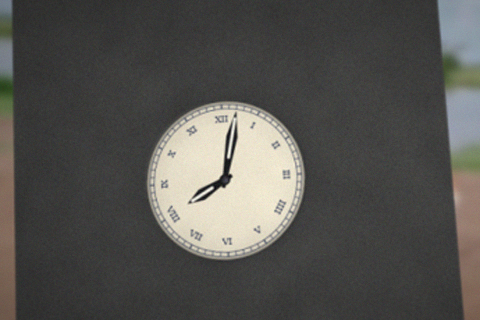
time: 8:02
